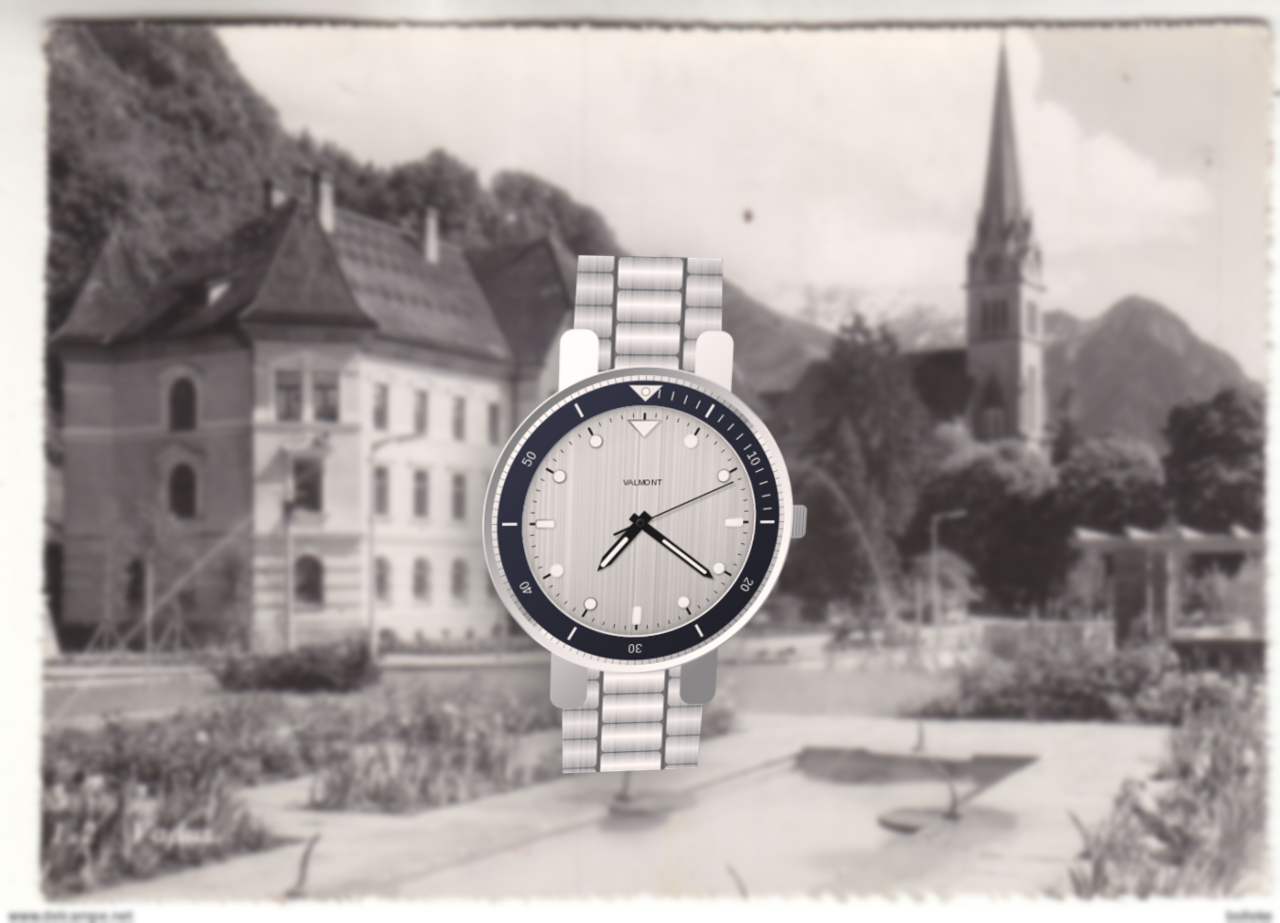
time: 7:21:11
